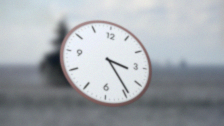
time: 3:24
